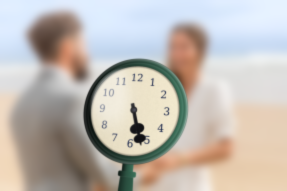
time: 5:27
